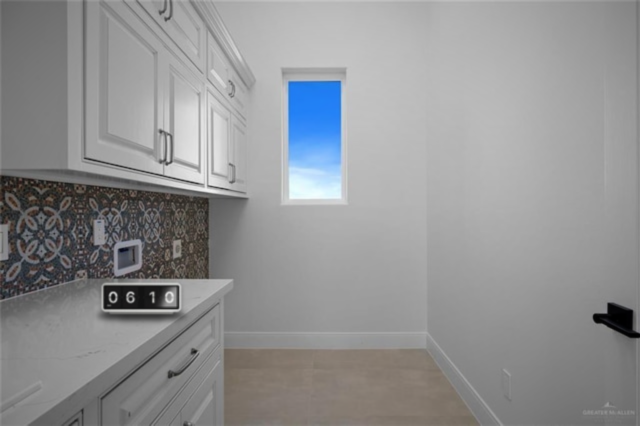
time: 6:10
